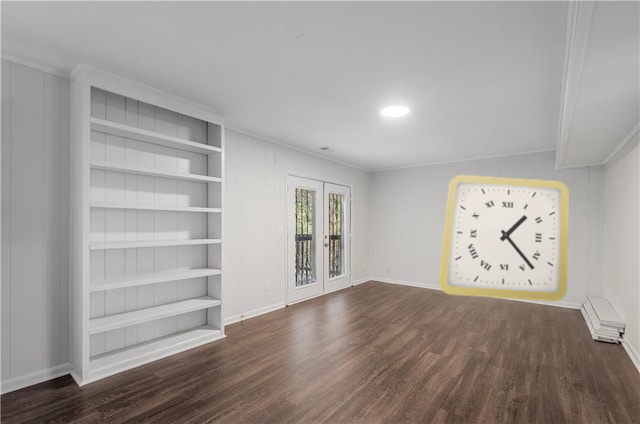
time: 1:23
